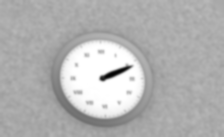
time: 2:11
